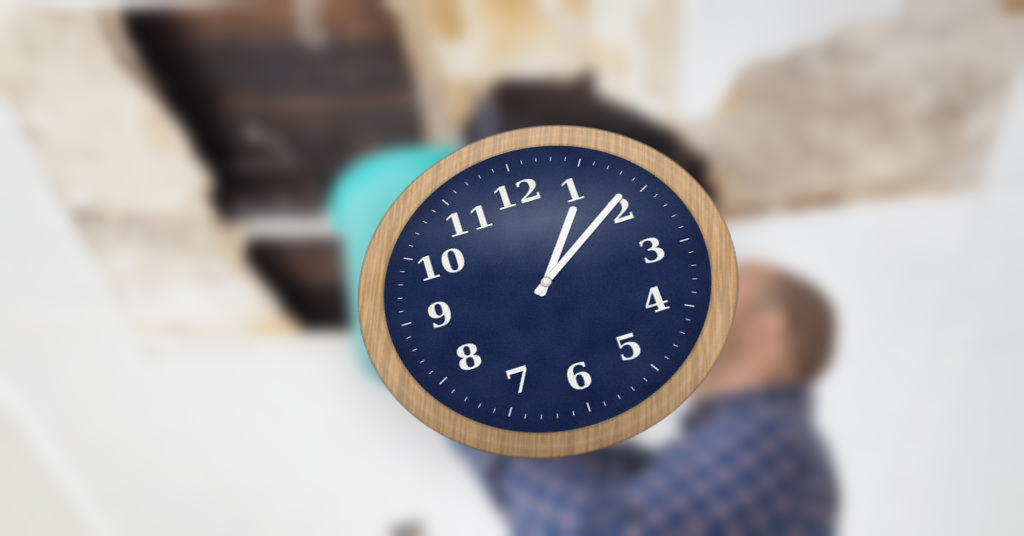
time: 1:09
